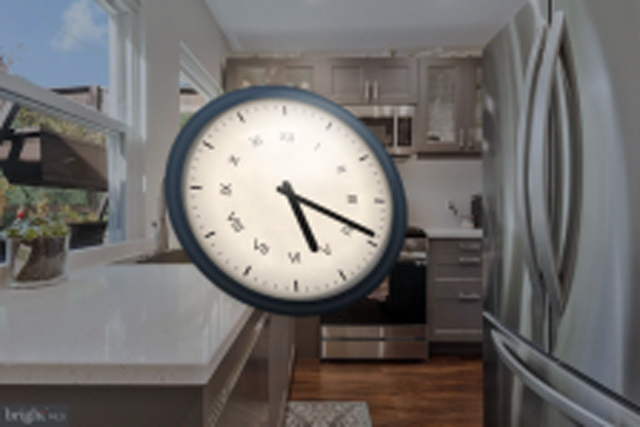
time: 5:19
